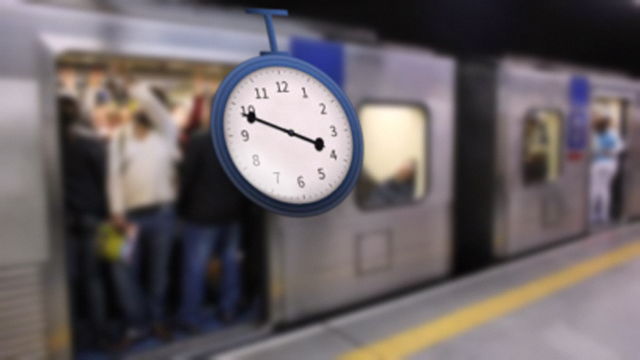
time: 3:49
